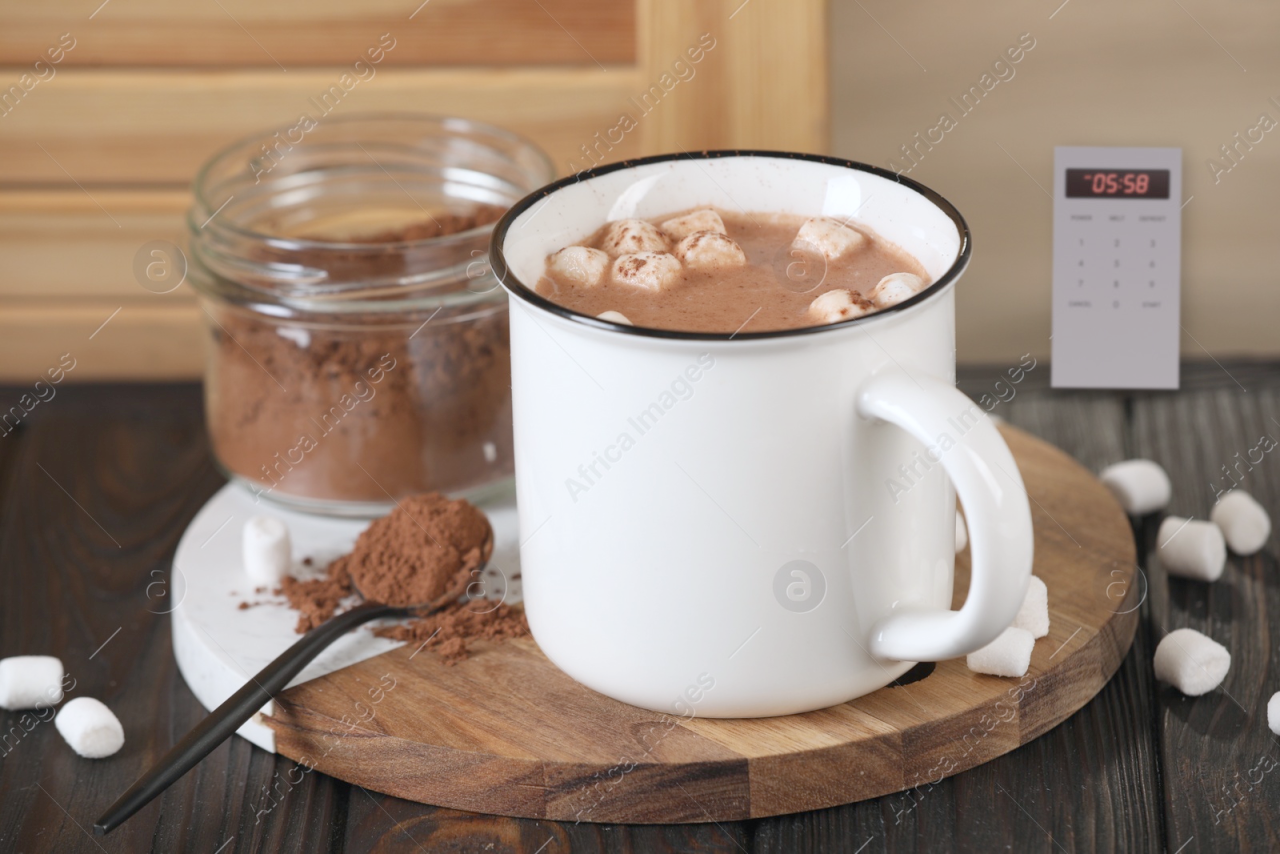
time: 5:58
